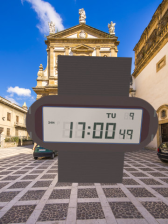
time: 17:00:49
